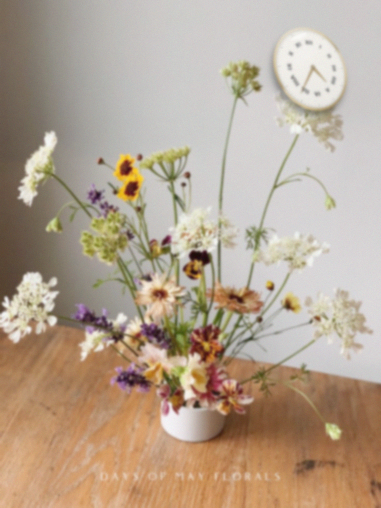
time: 4:36
